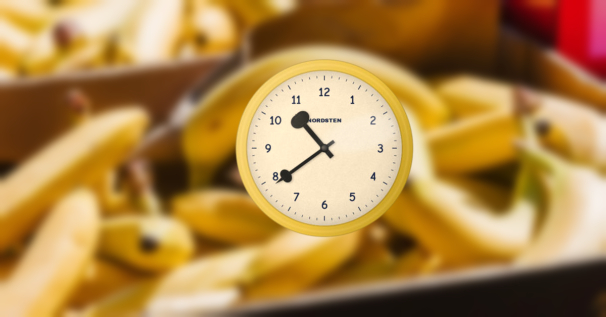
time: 10:39
